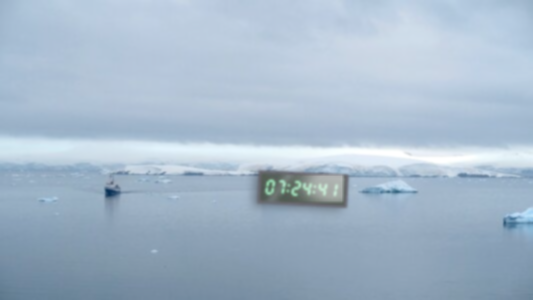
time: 7:24:41
